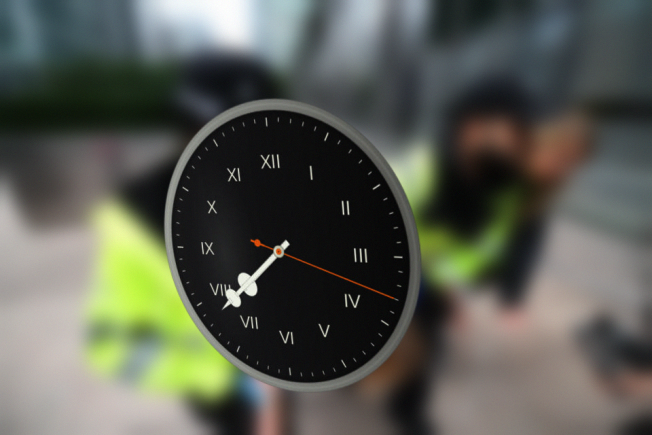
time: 7:38:18
